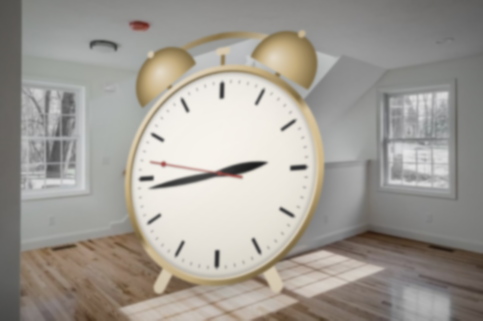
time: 2:43:47
